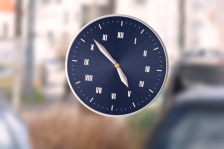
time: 4:52
